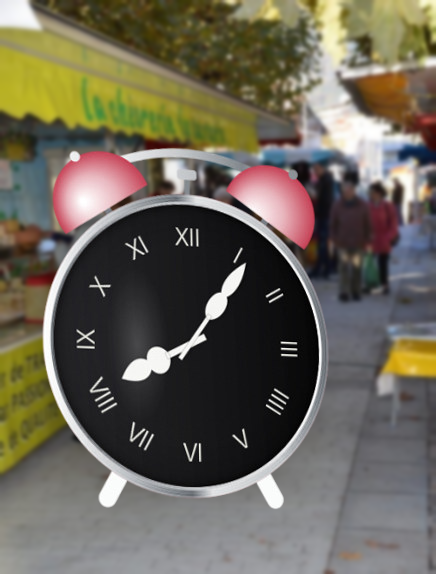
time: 8:06
